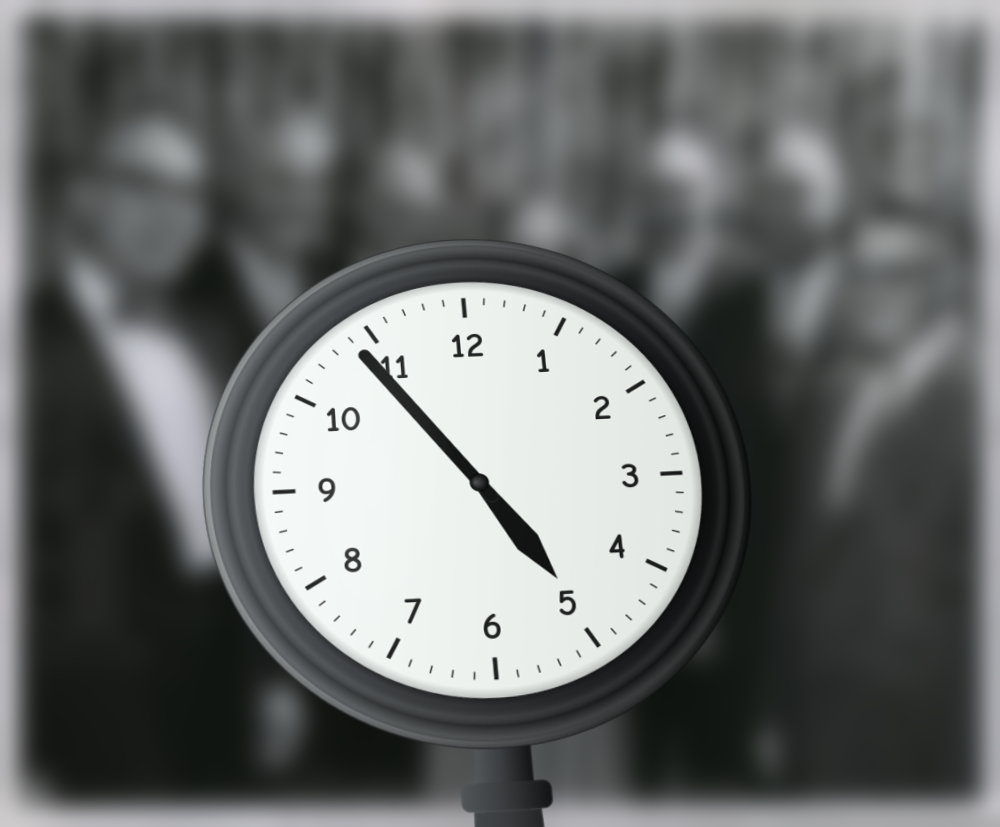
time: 4:54
